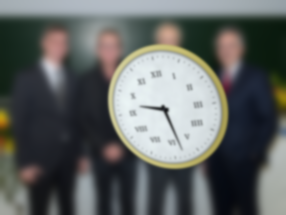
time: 9:28
